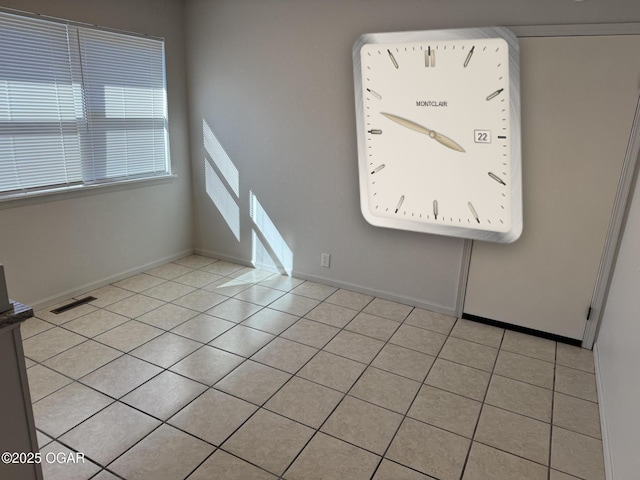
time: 3:48
